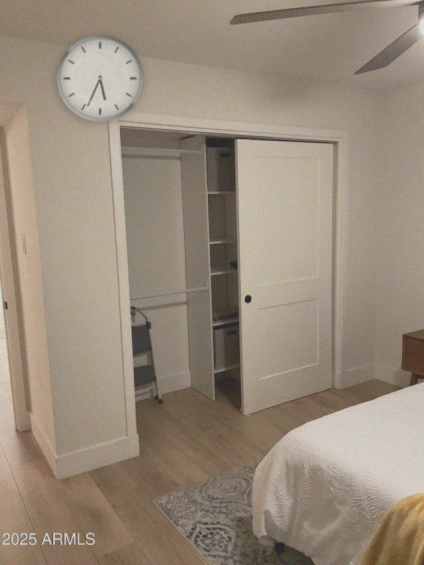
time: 5:34
